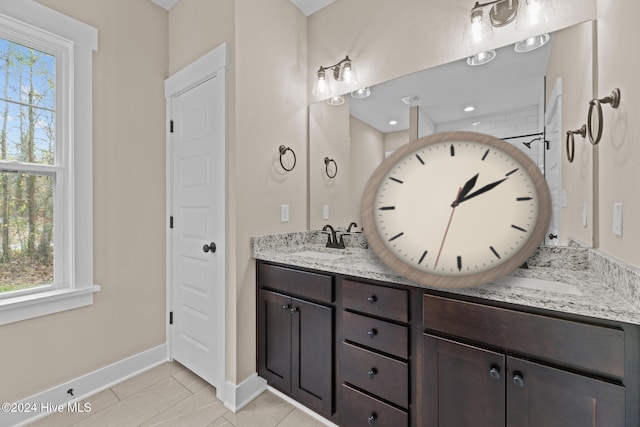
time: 1:10:33
